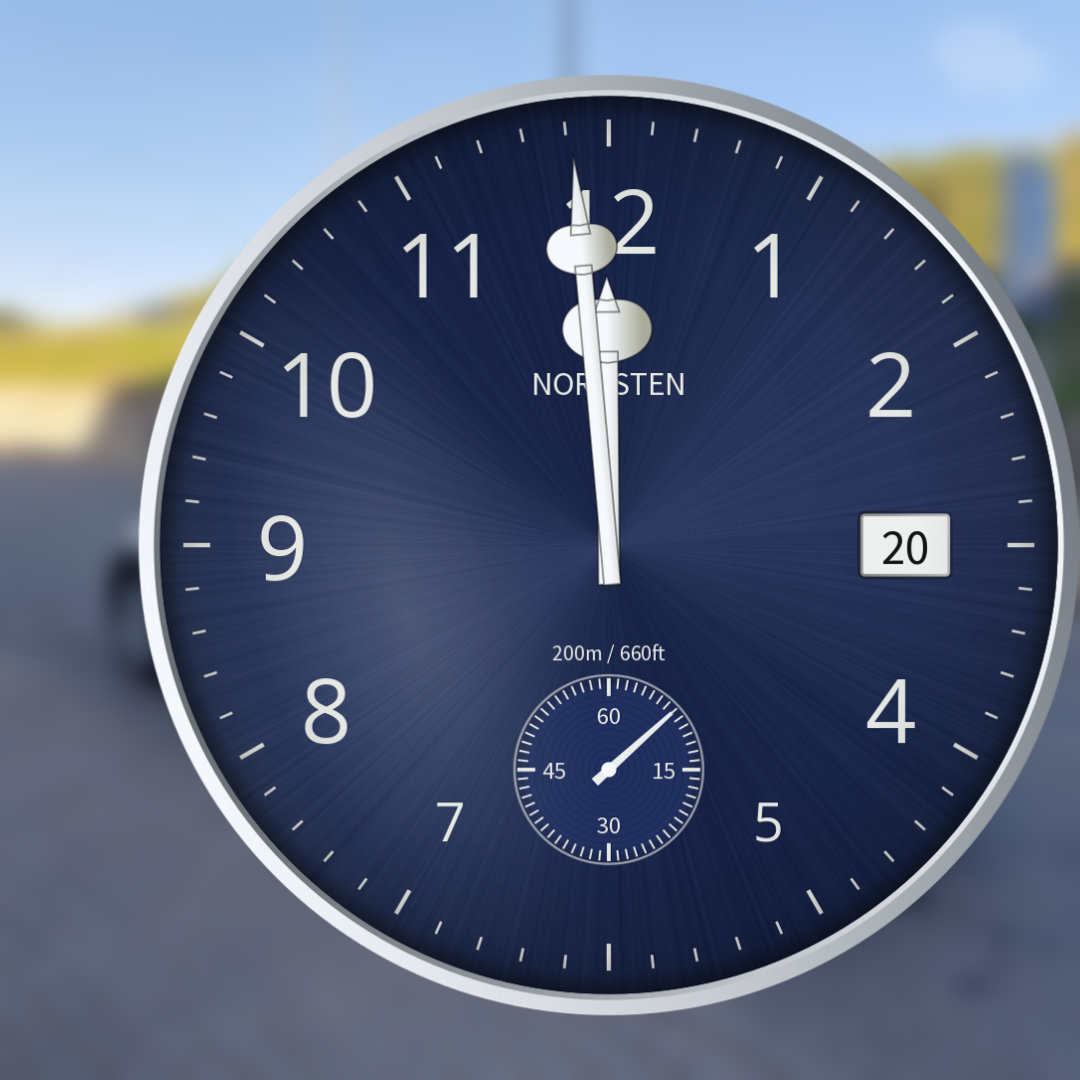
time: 11:59:08
